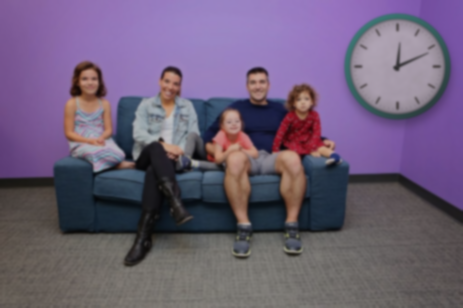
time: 12:11
